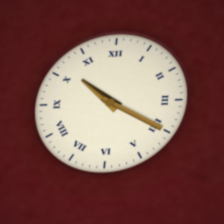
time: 10:20
